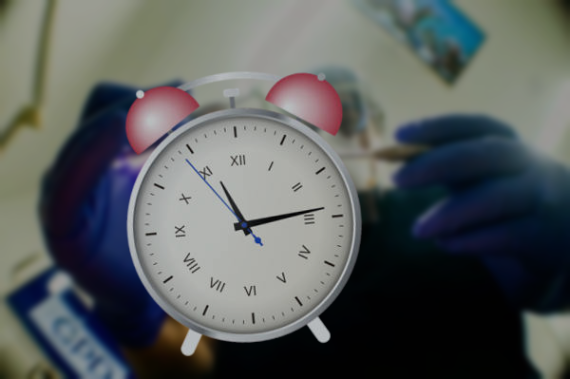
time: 11:13:54
